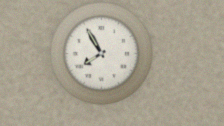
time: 7:55
